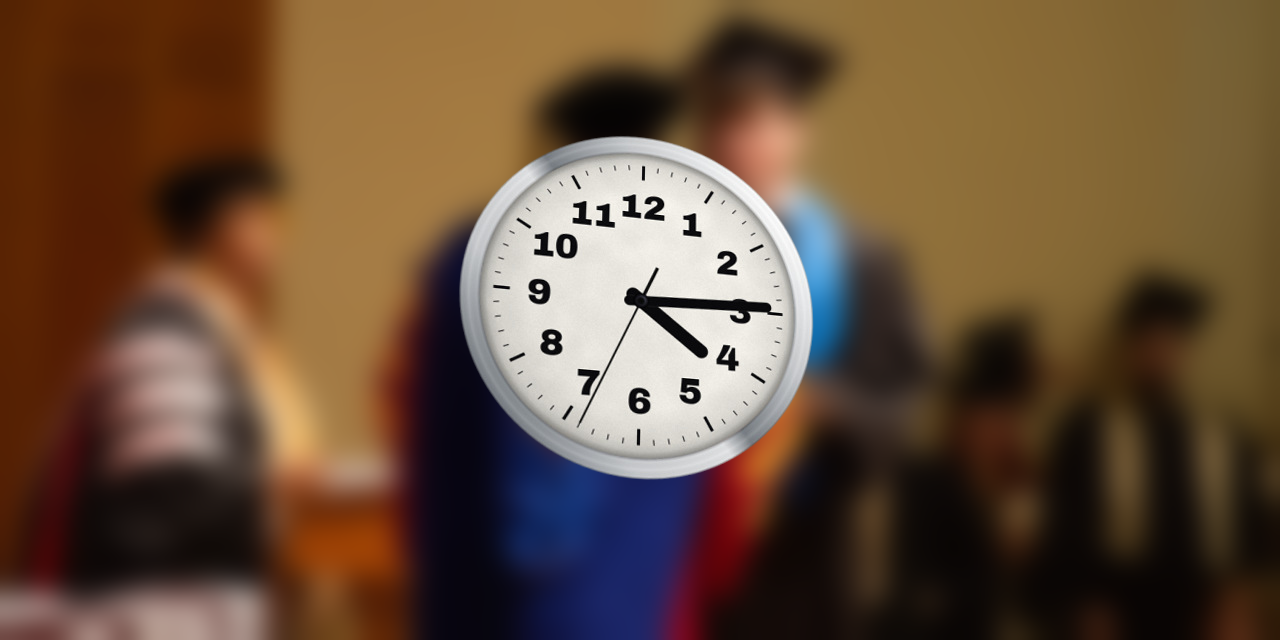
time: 4:14:34
